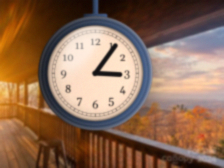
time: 3:06
